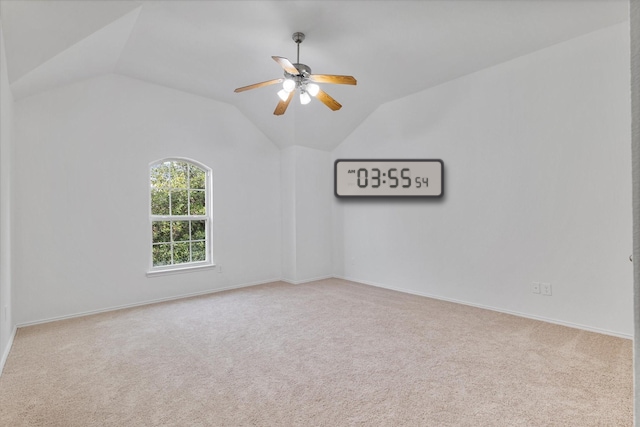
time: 3:55:54
